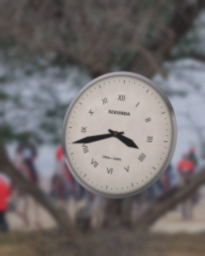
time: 3:42
